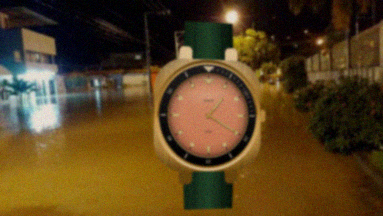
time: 1:20
